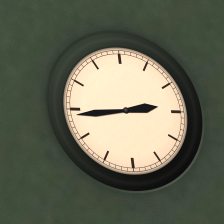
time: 2:44
